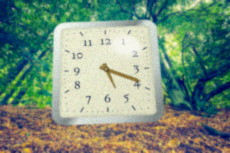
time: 5:19
